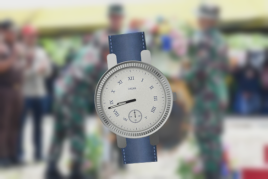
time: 8:43
